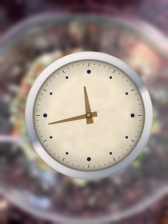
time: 11:43
